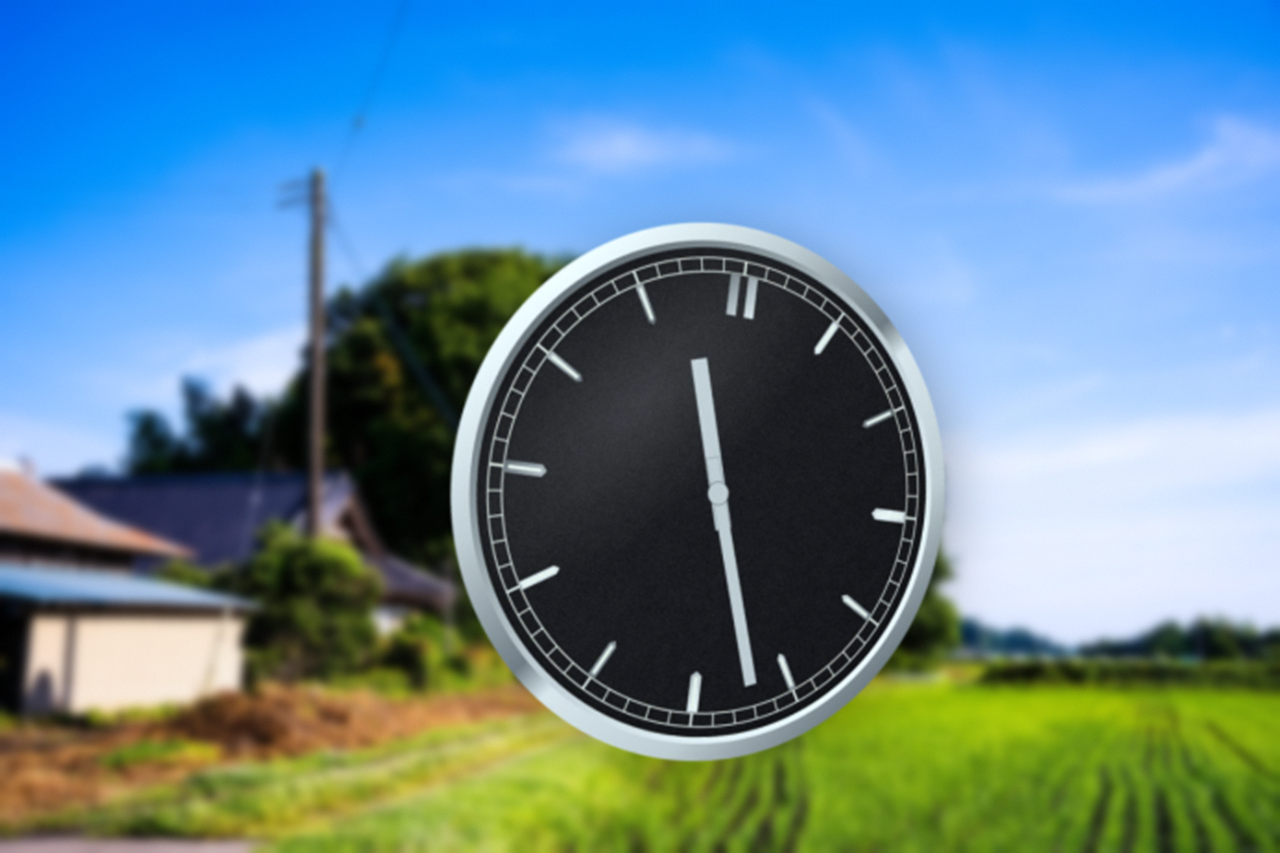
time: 11:27
